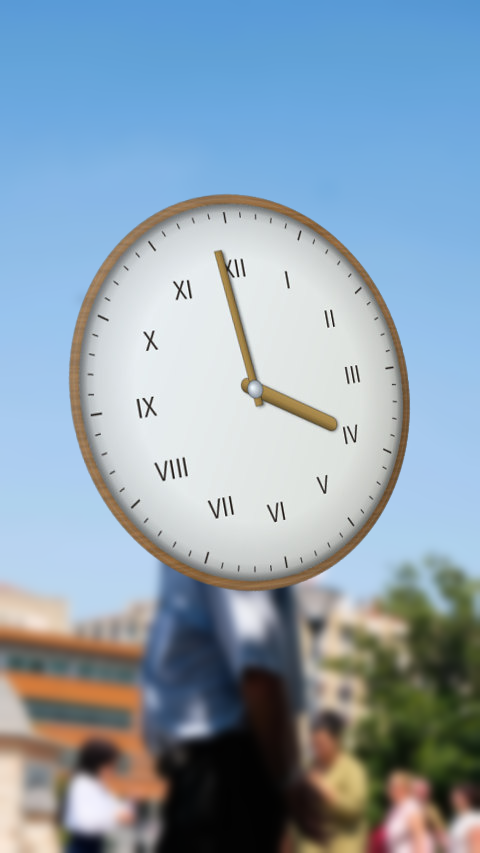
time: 3:59
